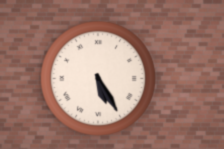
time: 5:25
